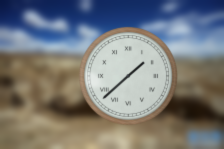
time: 1:38
